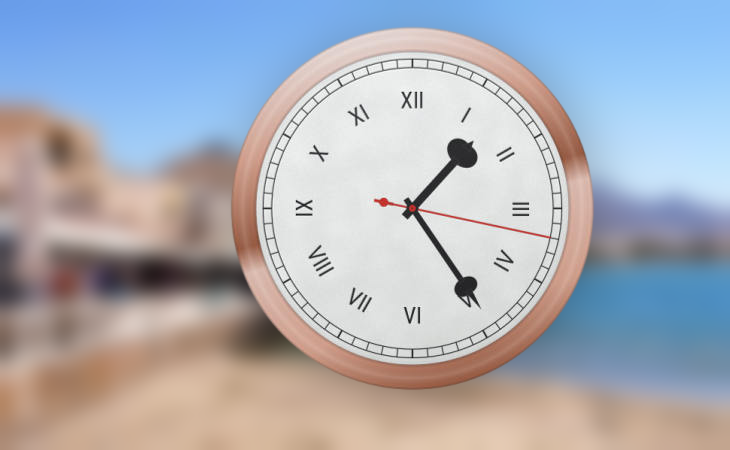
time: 1:24:17
